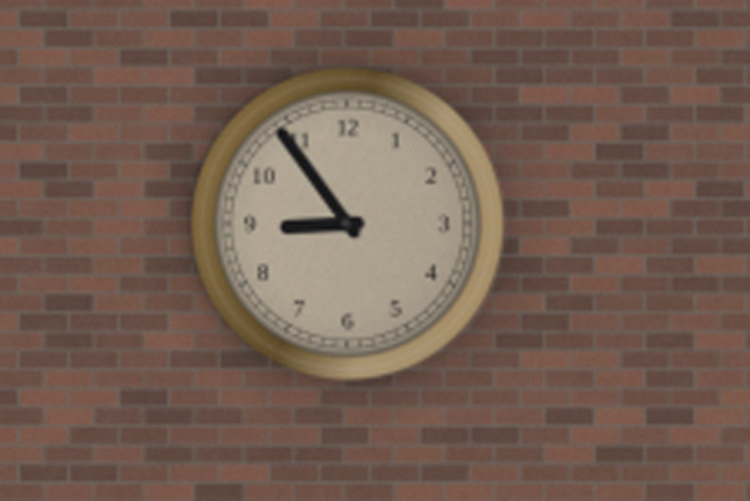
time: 8:54
